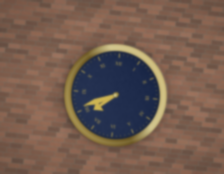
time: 7:41
